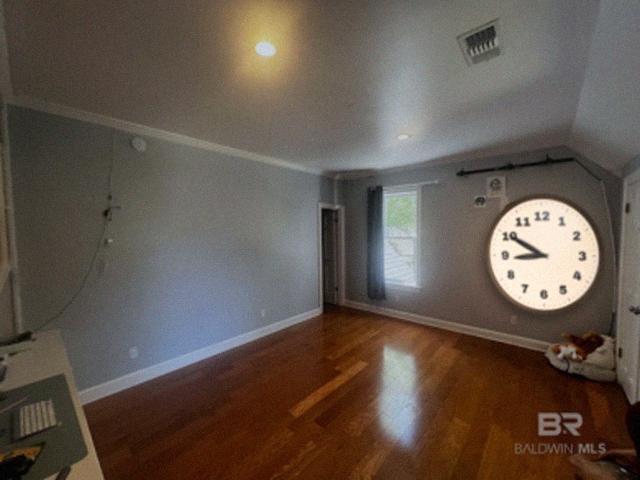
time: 8:50
